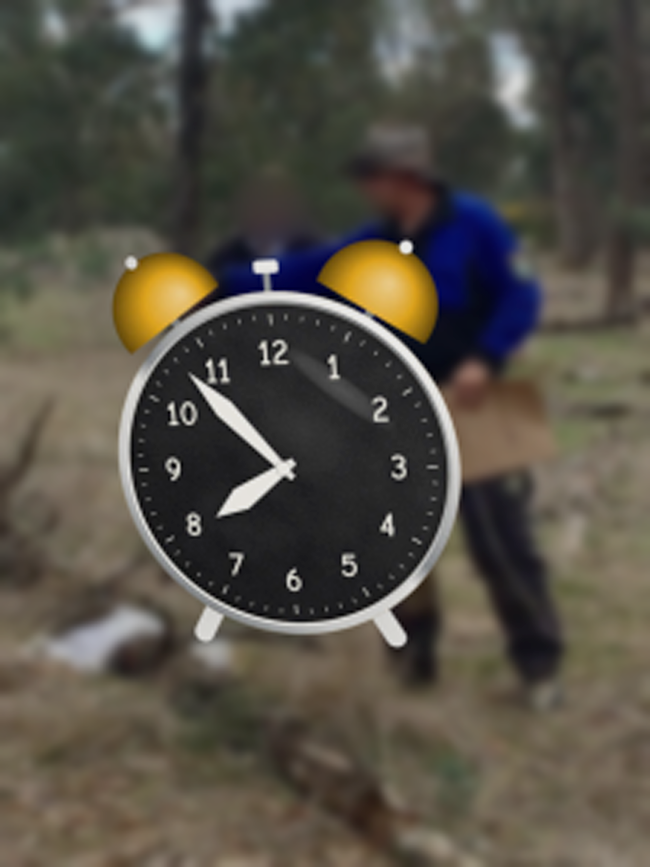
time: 7:53
